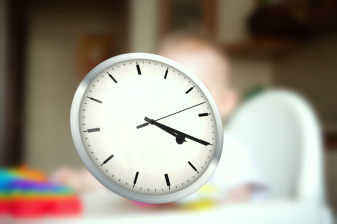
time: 4:20:13
